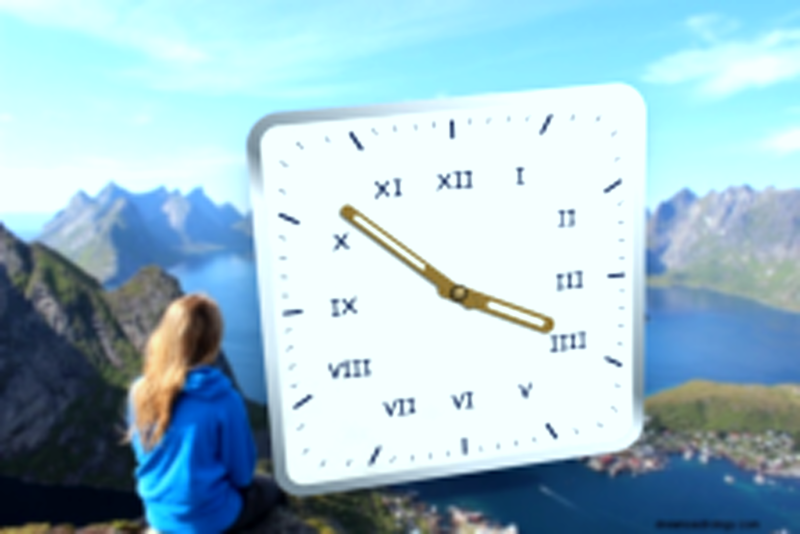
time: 3:52
